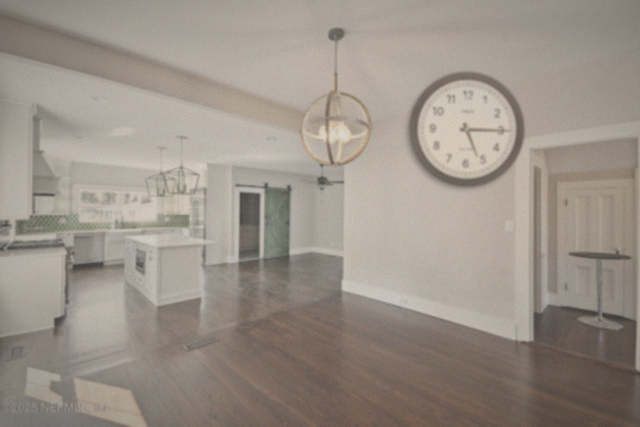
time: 5:15
